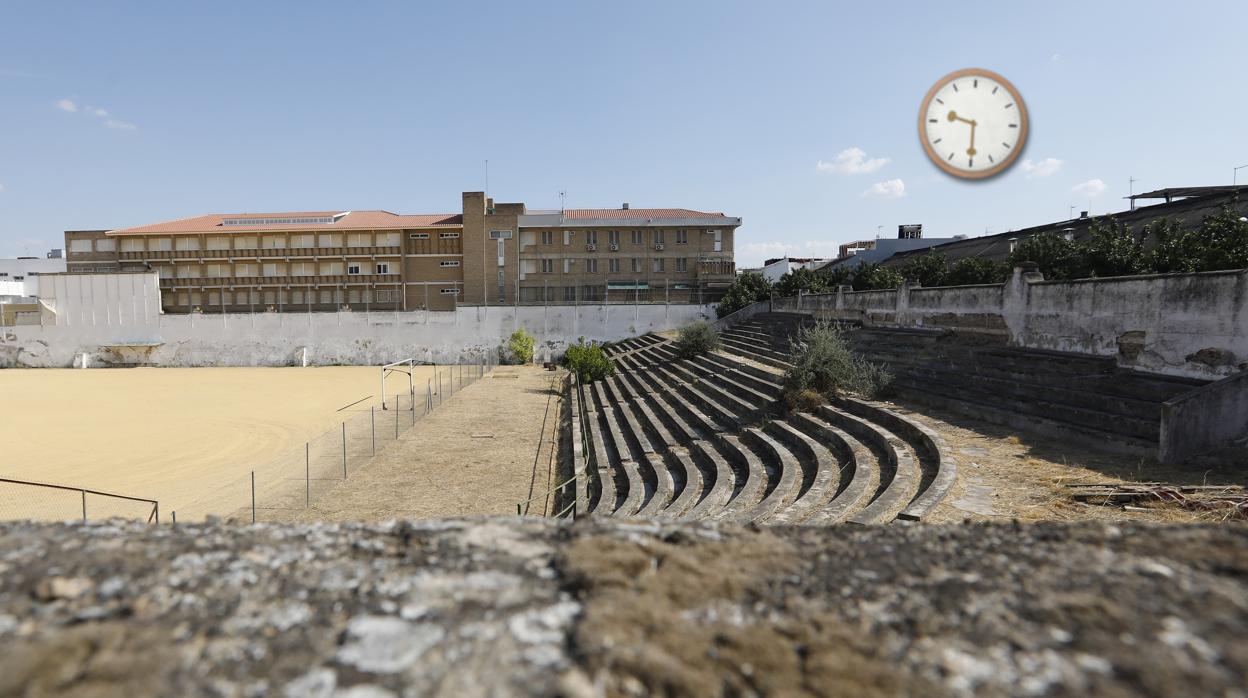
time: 9:30
